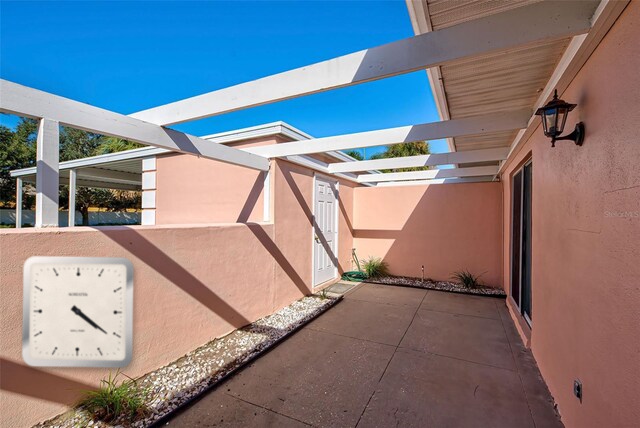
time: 4:21
